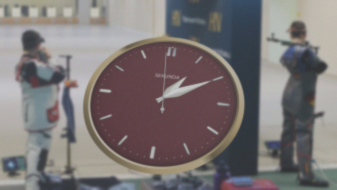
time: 1:09:59
